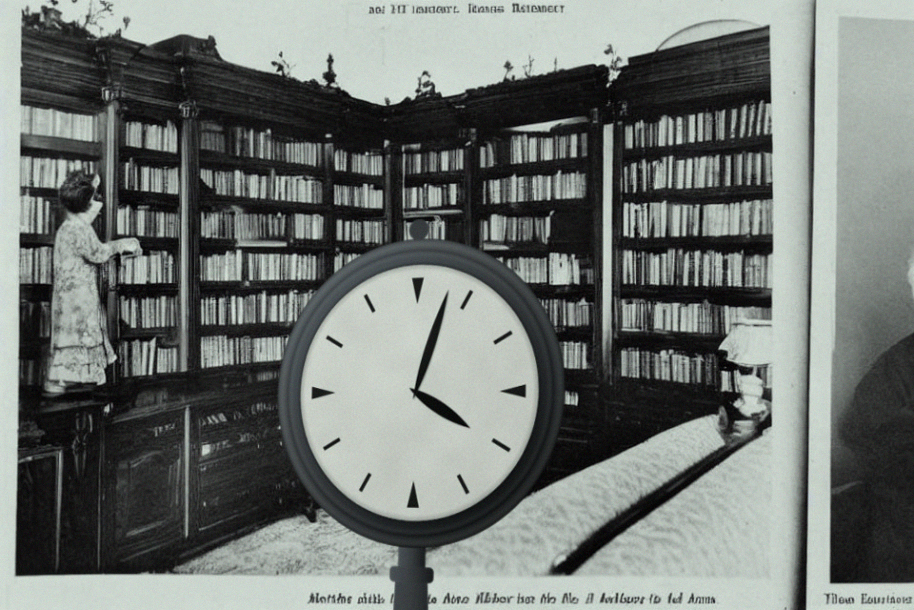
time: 4:03
